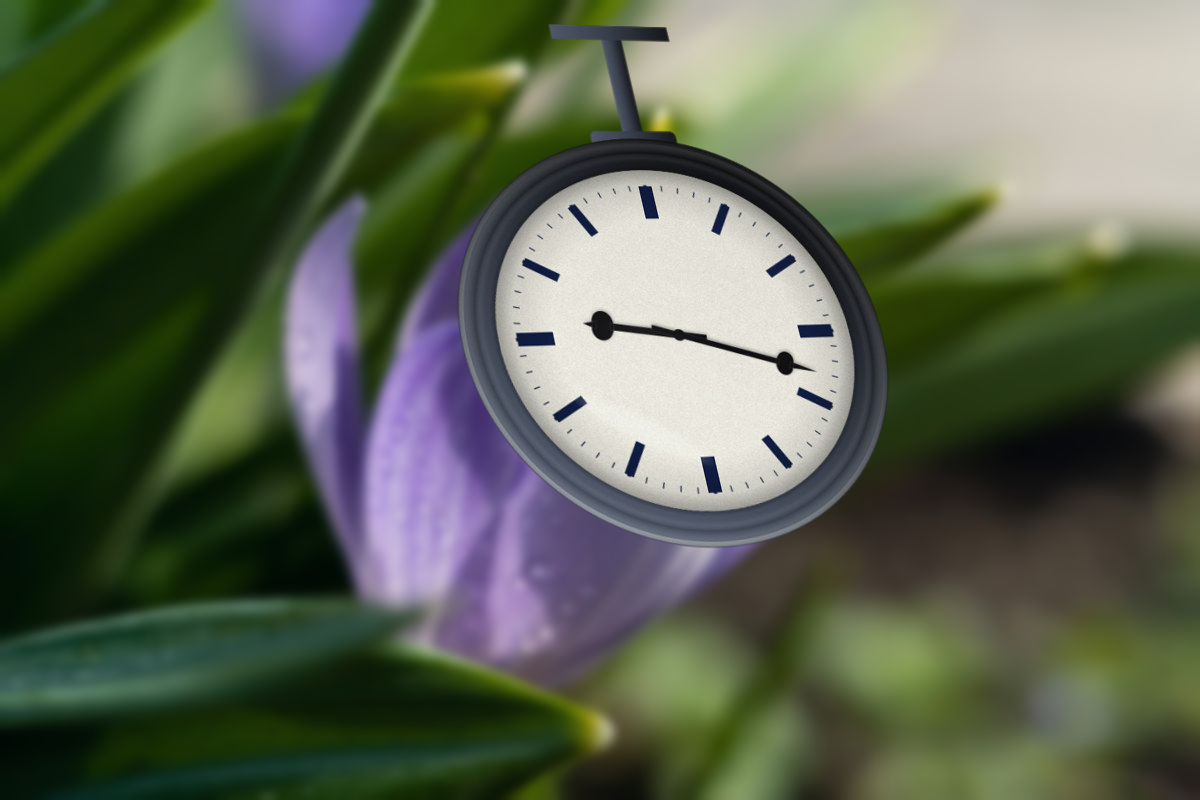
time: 9:18
